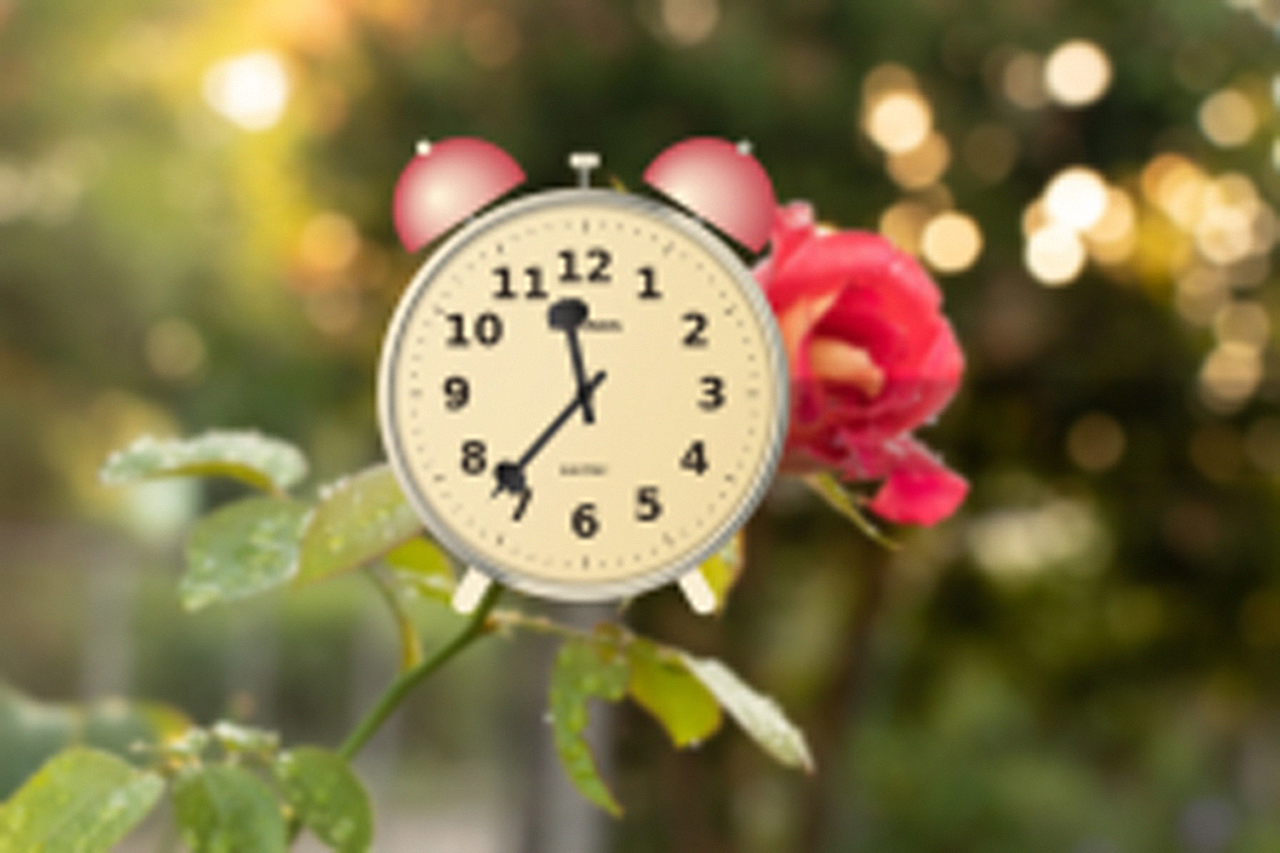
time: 11:37
